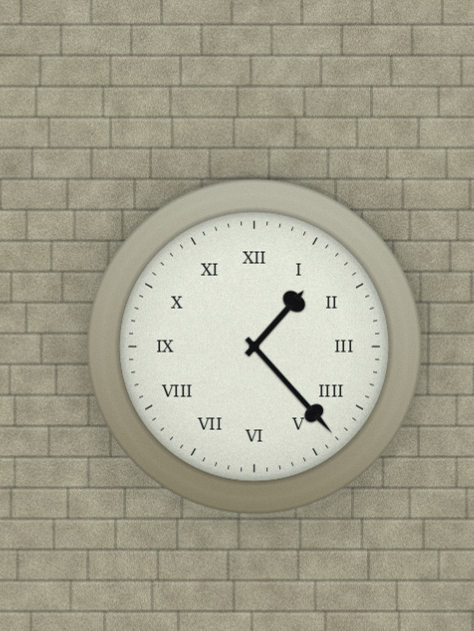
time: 1:23
